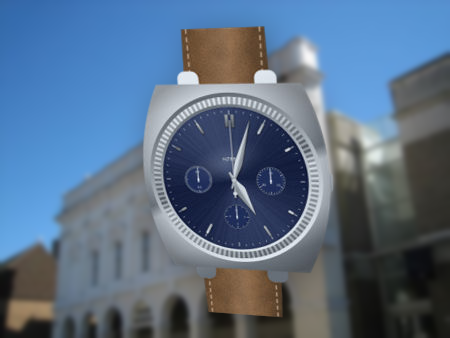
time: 5:03
